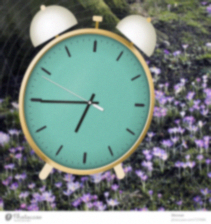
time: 6:44:49
